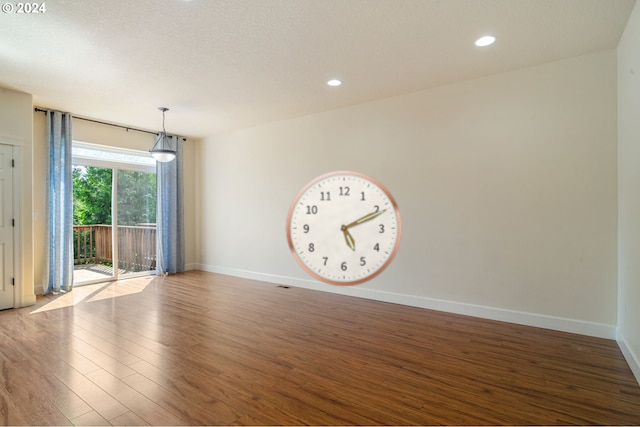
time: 5:11
